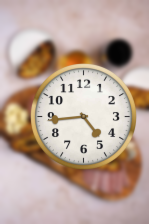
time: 4:44
